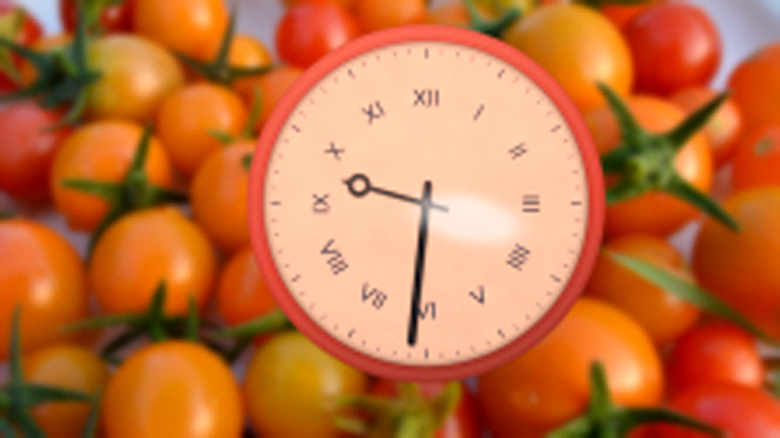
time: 9:31
